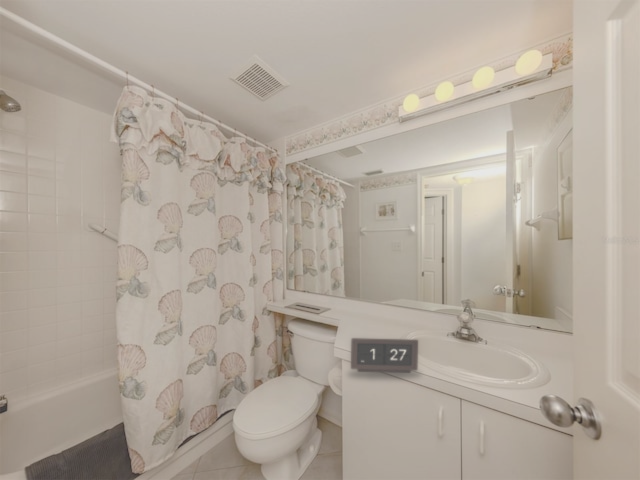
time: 1:27
